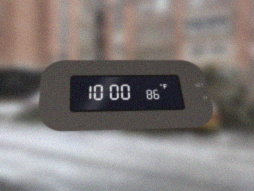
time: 10:00
